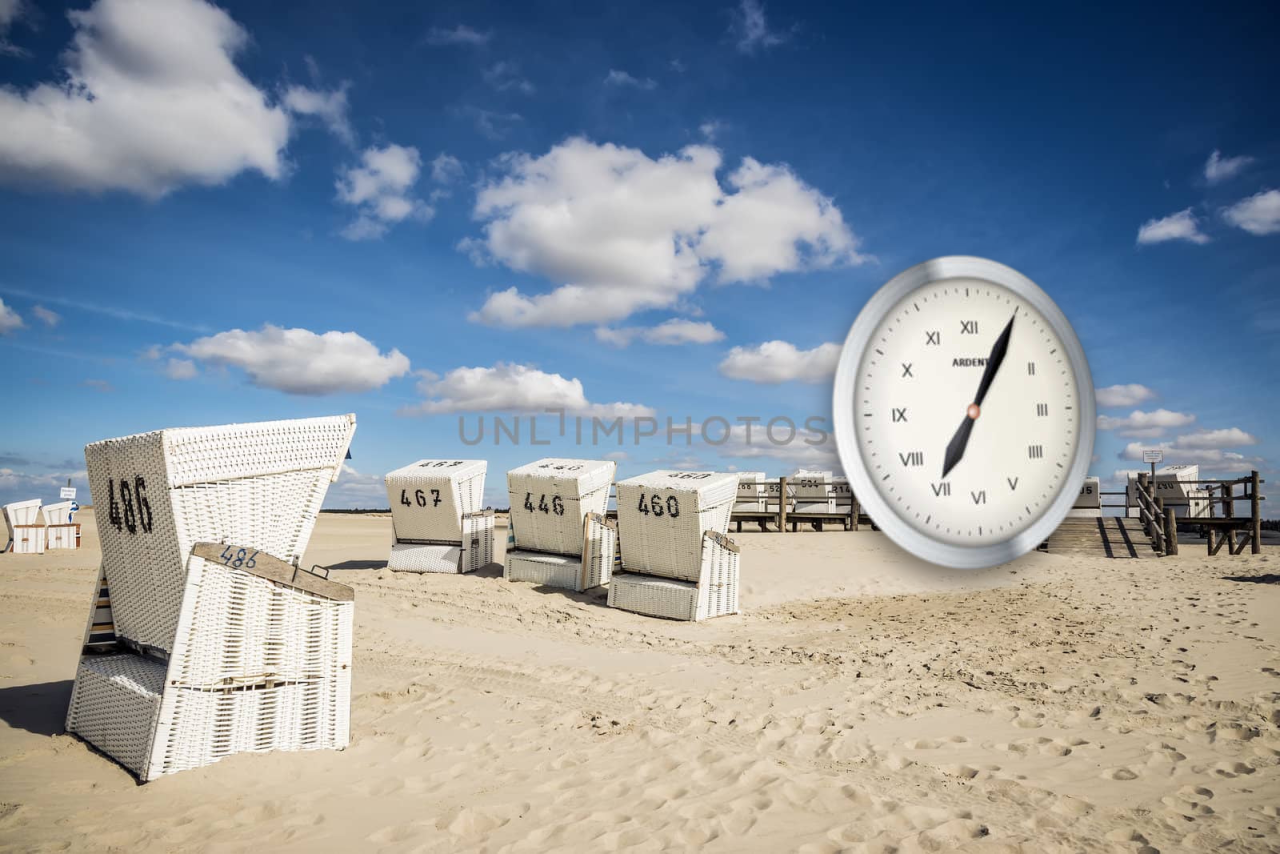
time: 7:05
